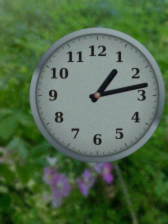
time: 1:13
